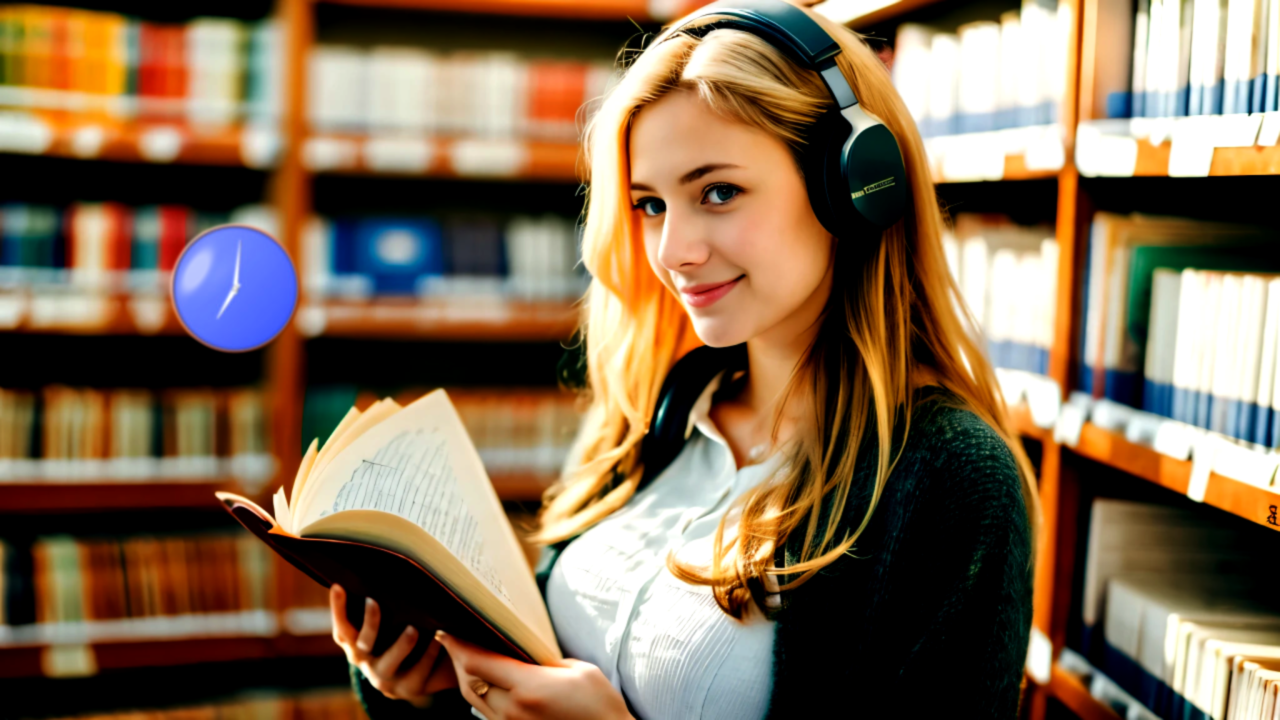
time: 7:01
